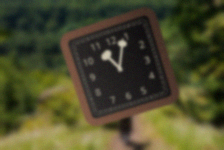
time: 11:04
